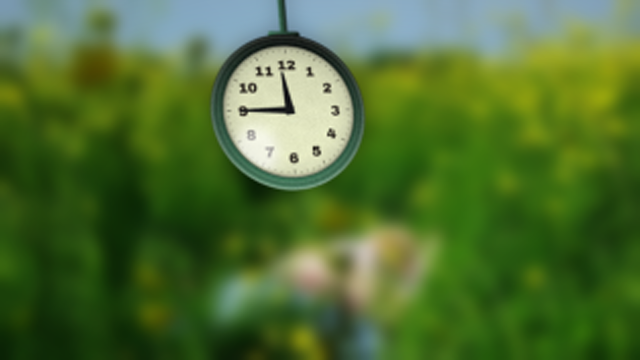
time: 11:45
